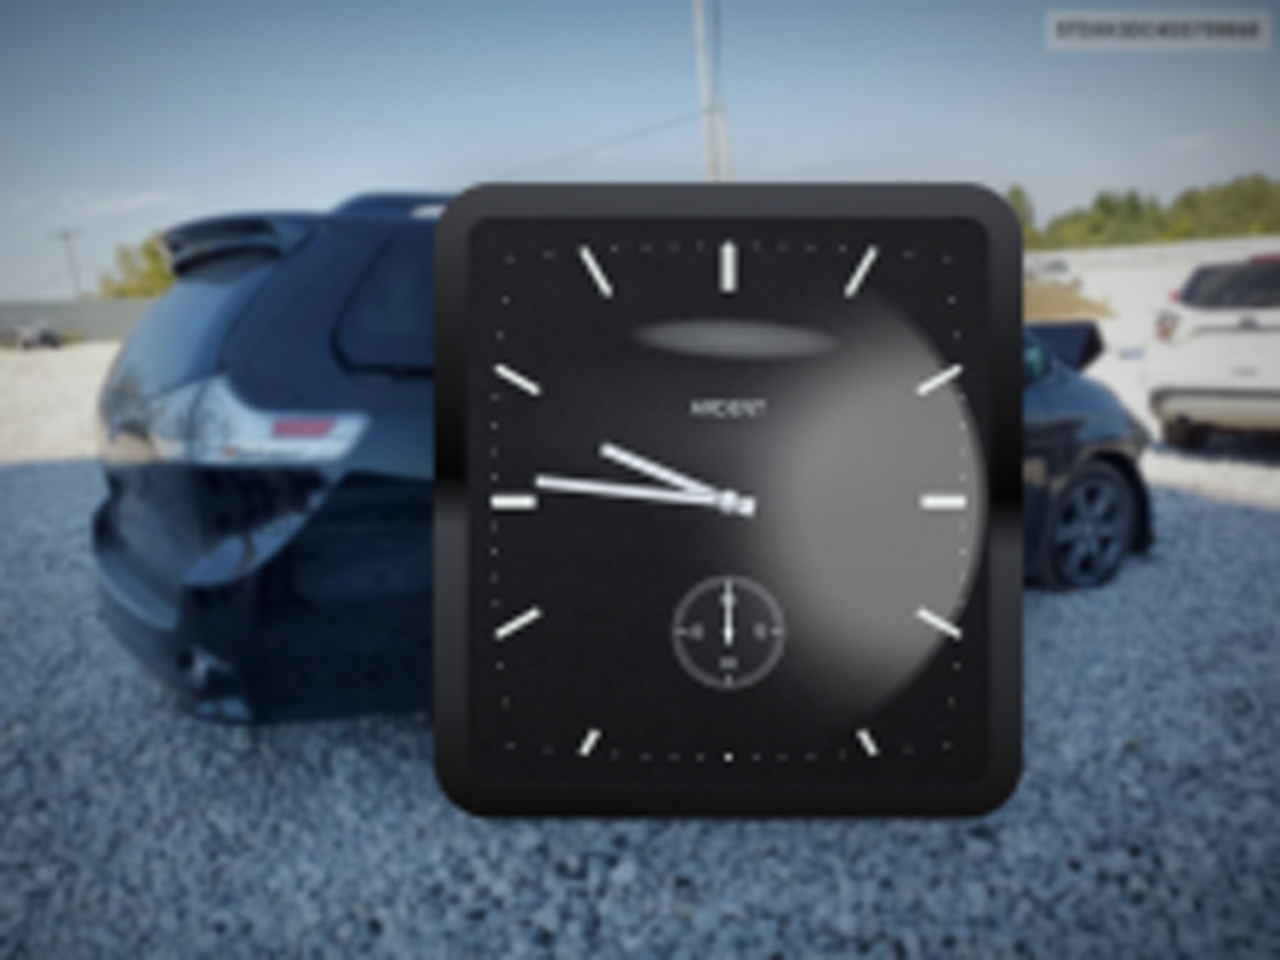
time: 9:46
